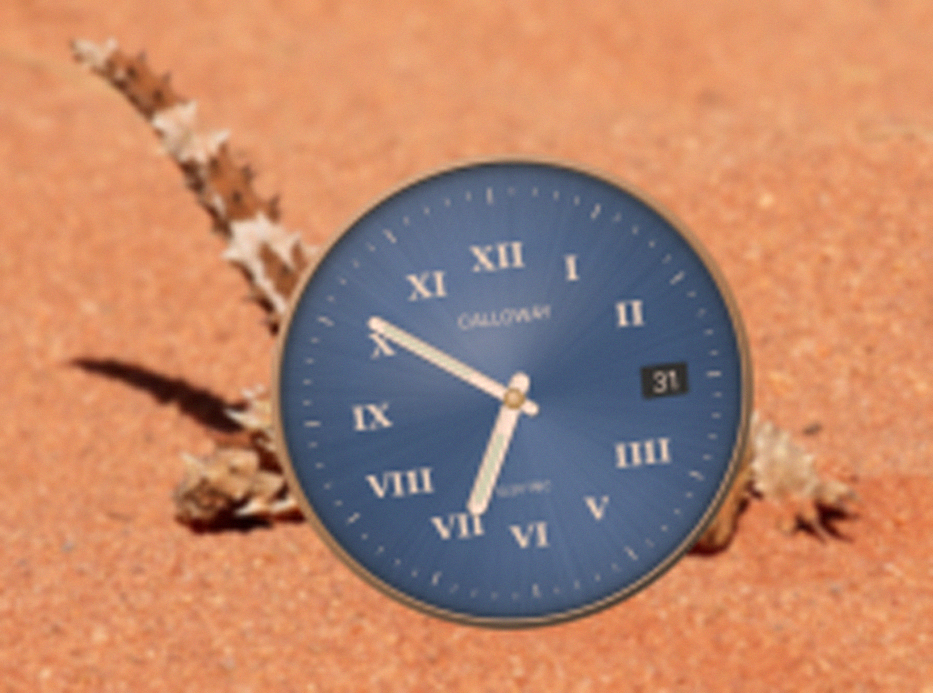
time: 6:51
